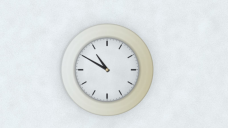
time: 10:50
